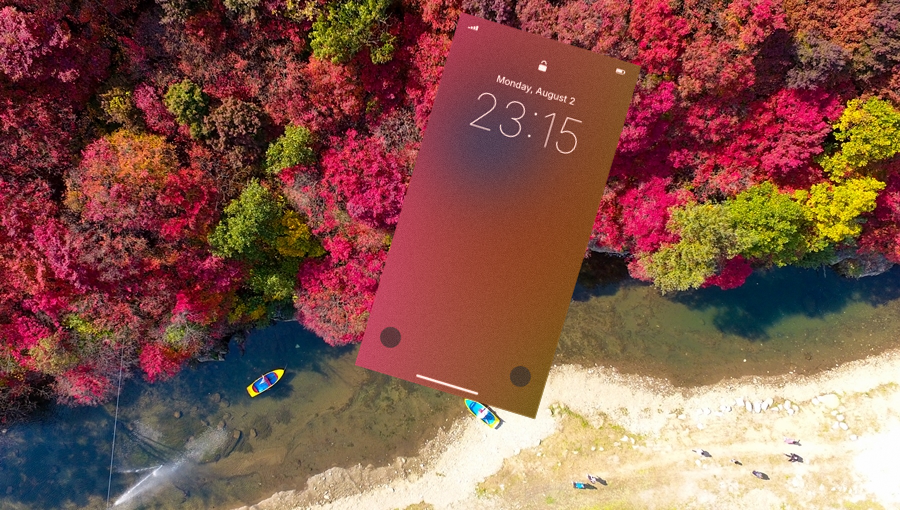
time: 23:15
